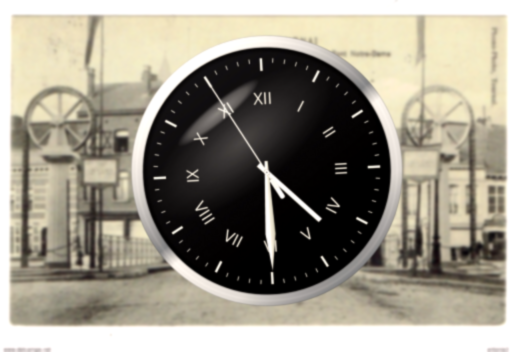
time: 4:29:55
